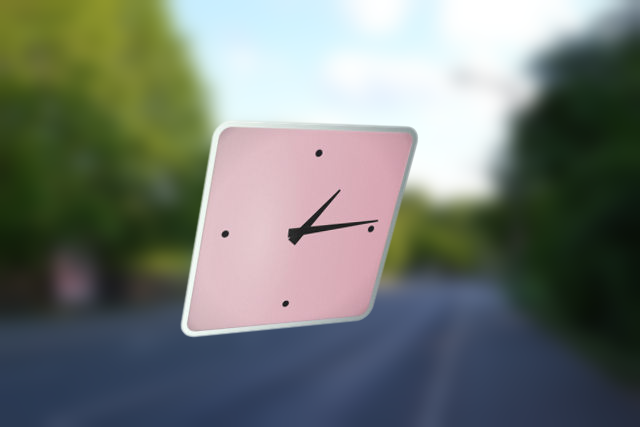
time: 1:14
